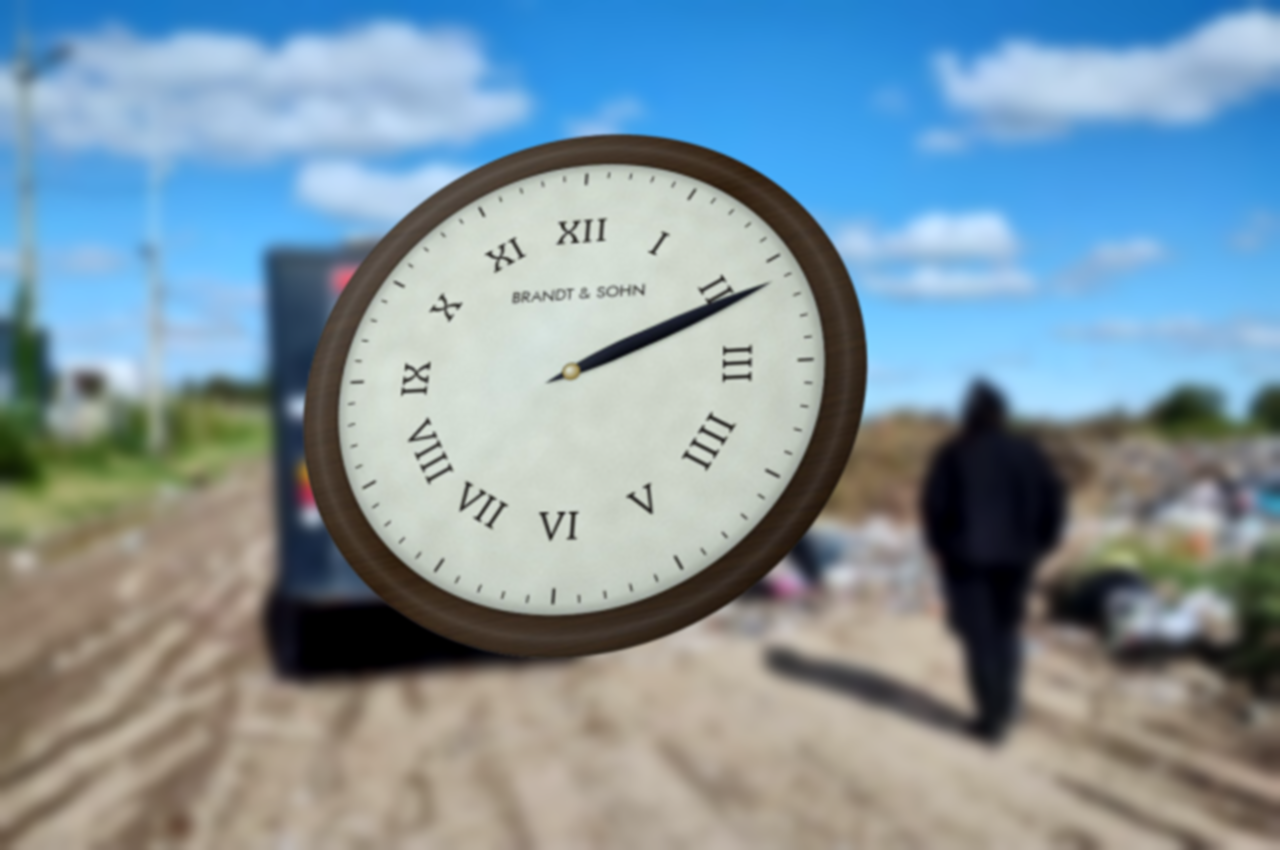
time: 2:11
